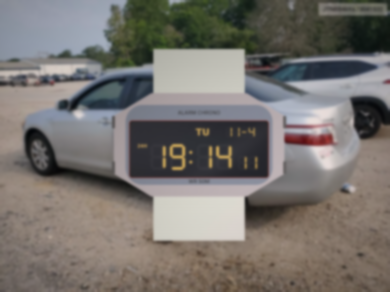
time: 19:14:11
